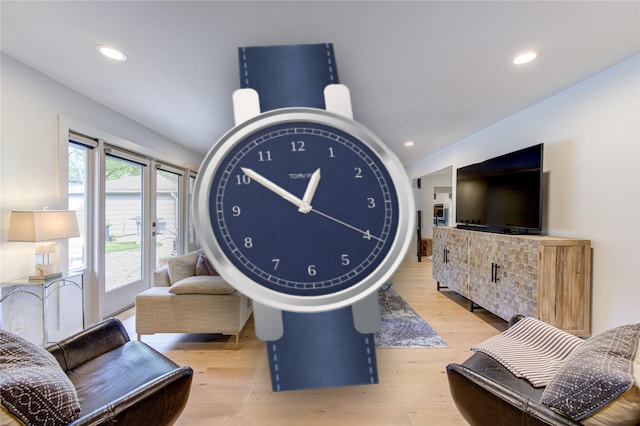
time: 12:51:20
